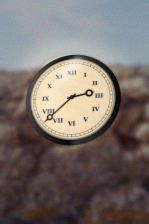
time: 2:38
